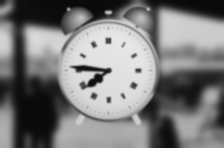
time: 7:46
